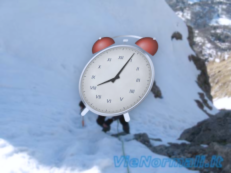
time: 8:04
